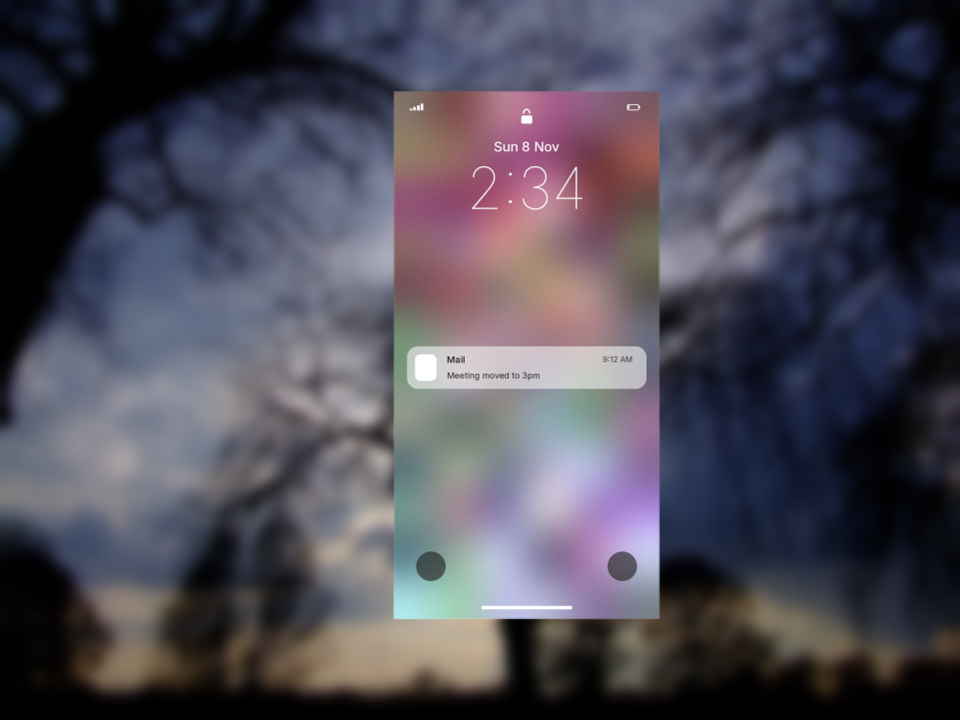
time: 2:34
